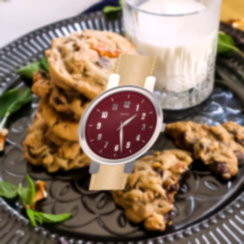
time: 1:28
